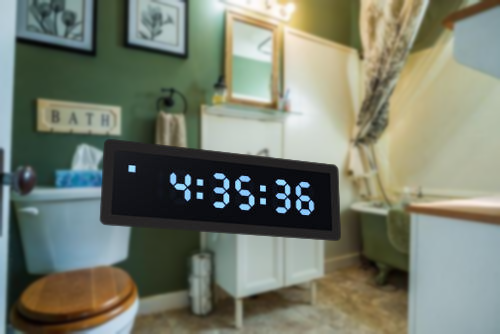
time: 4:35:36
